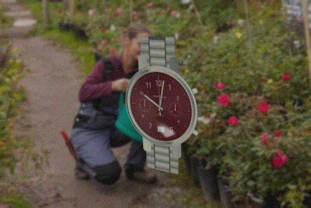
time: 10:02
